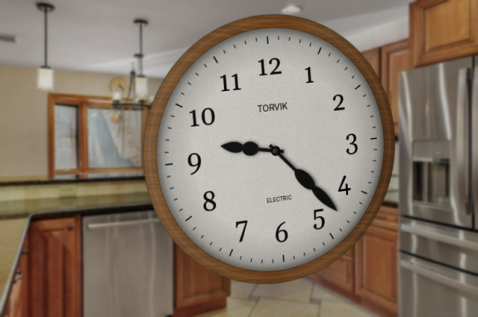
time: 9:23
